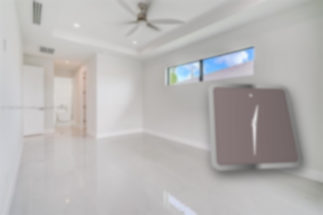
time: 12:31
